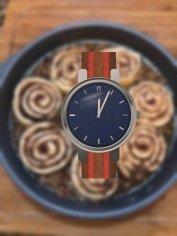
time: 12:04
